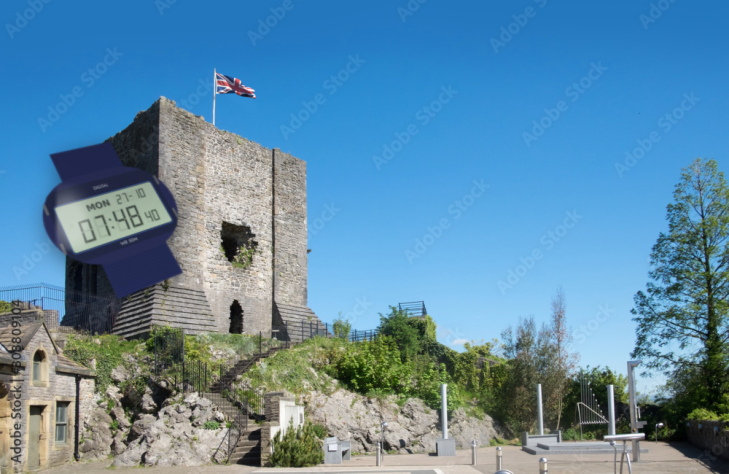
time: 7:48:40
